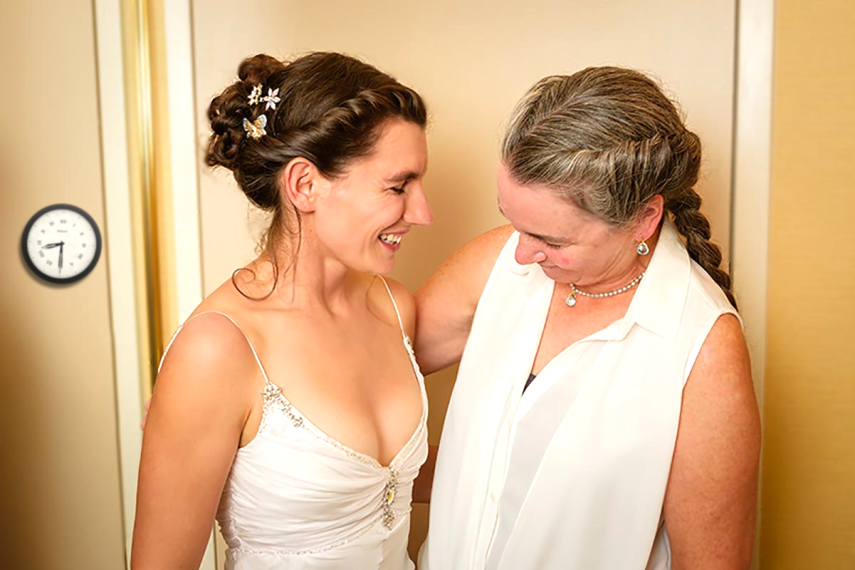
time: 8:30
